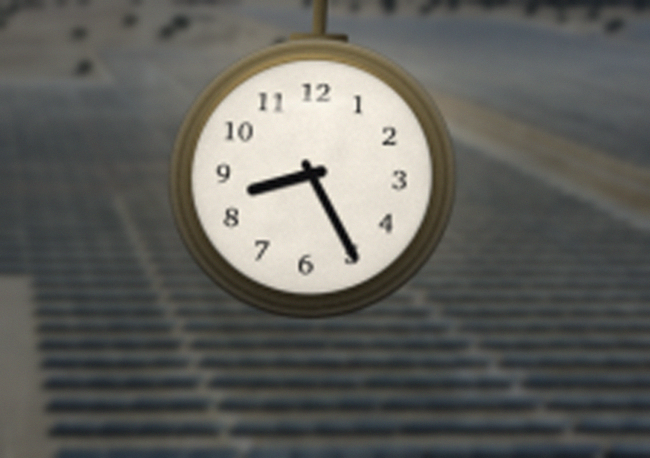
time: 8:25
